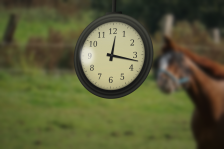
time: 12:17
